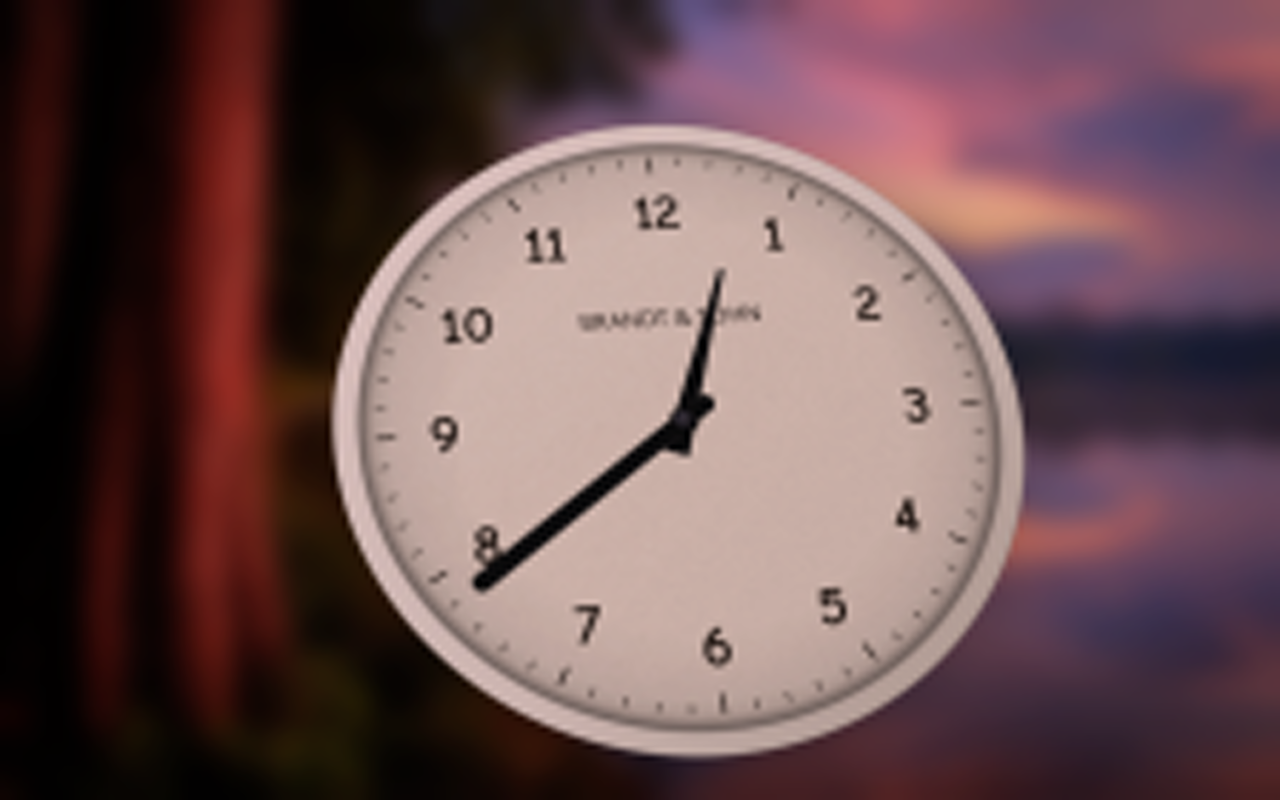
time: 12:39
